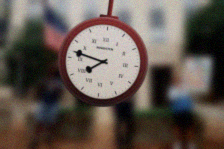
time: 7:47
